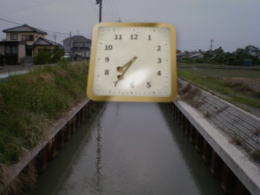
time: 7:35
